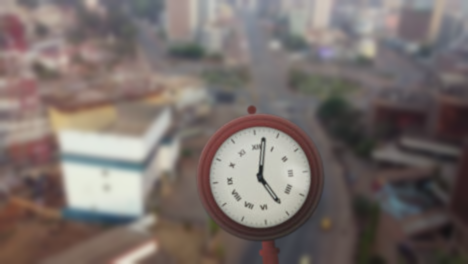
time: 5:02
